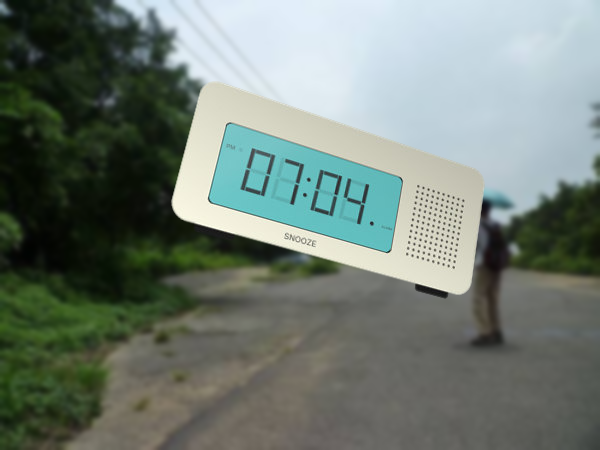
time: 7:04
